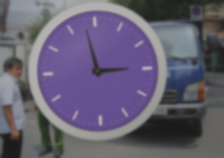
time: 2:58
